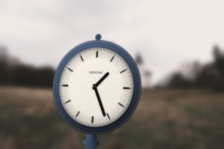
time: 1:26
